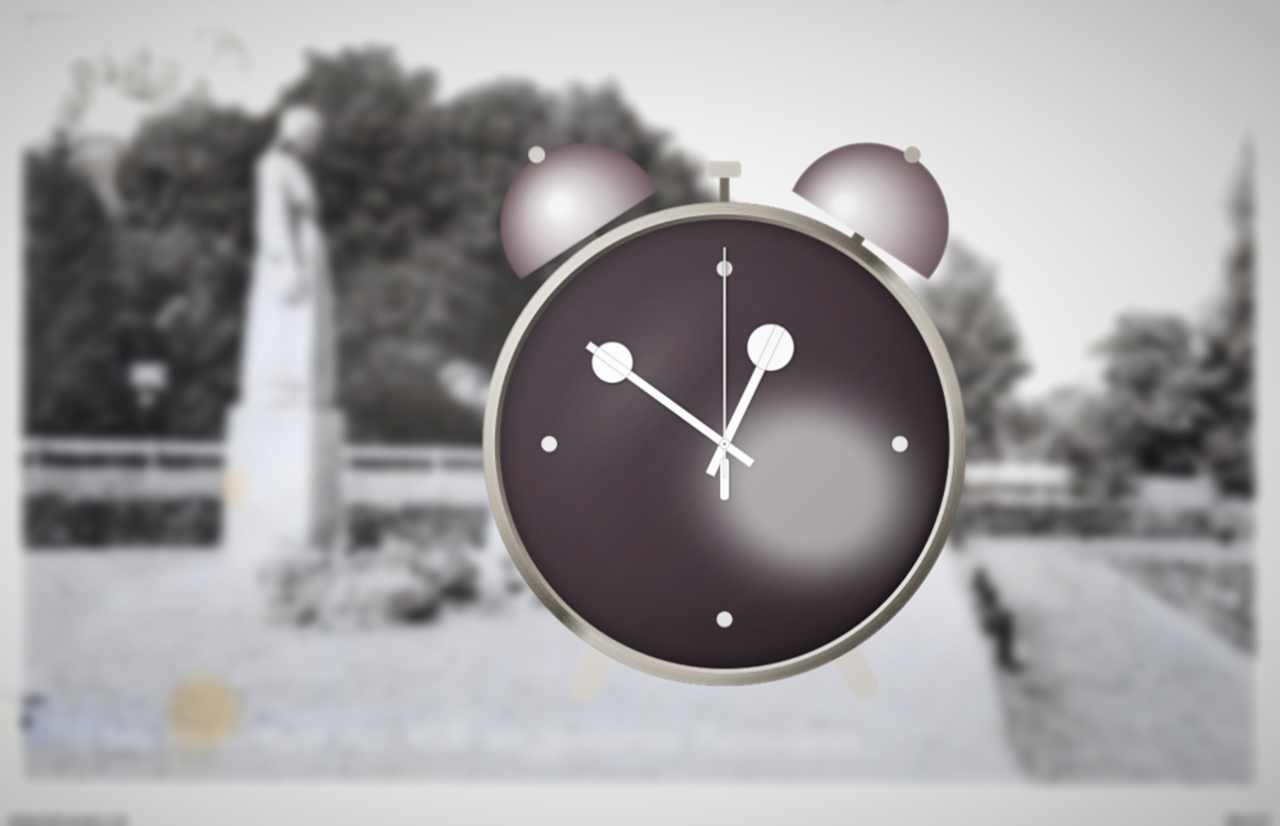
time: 12:51:00
